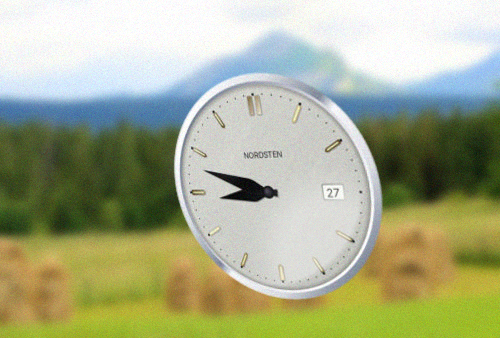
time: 8:48
